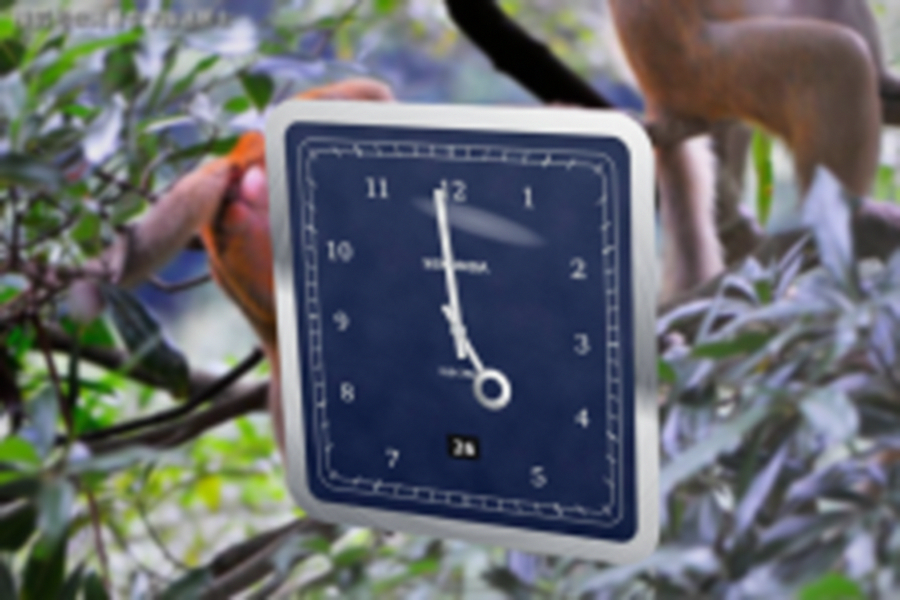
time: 4:59
